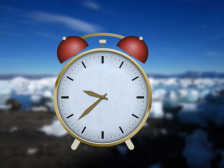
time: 9:38
